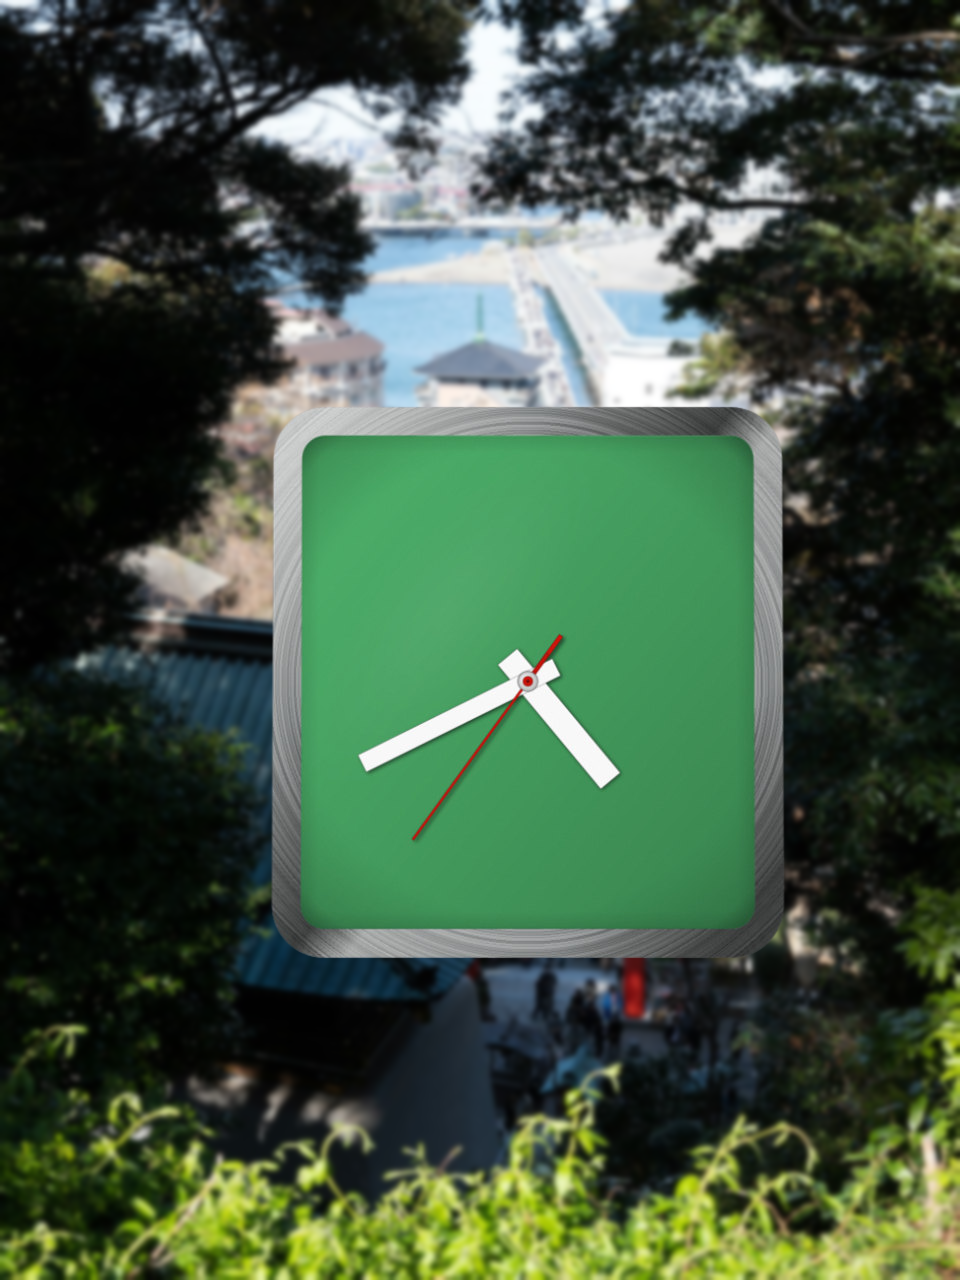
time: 4:40:36
